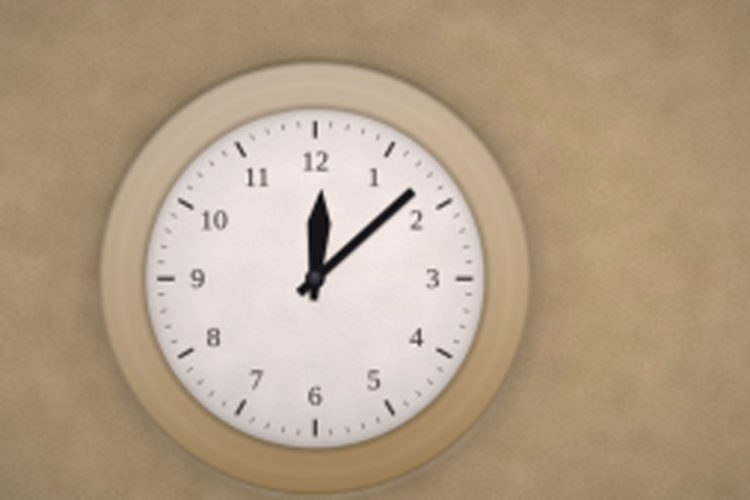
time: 12:08
